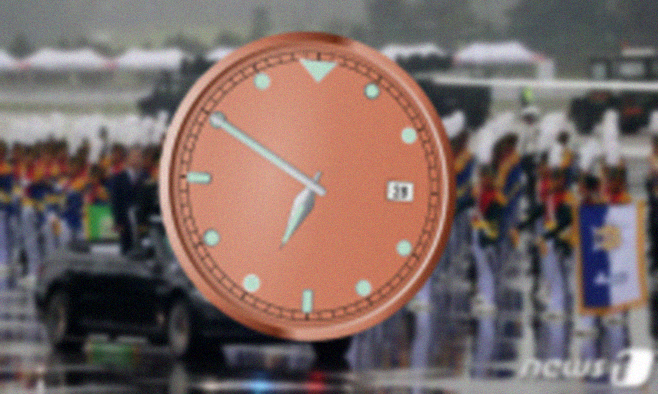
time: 6:50
